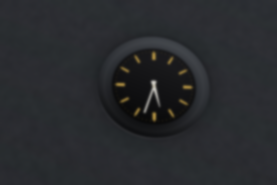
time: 5:33
